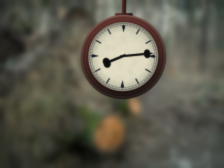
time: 8:14
